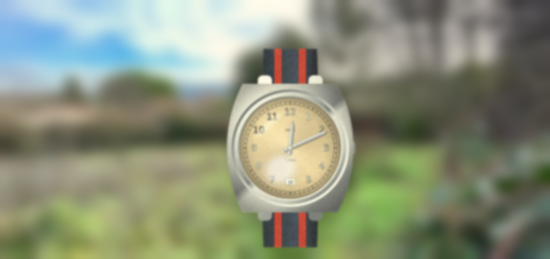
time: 12:11
